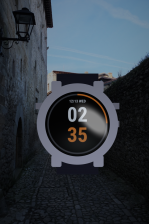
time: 2:35
